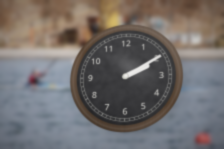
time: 2:10
